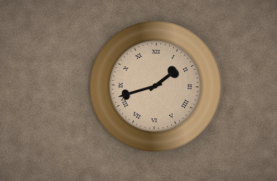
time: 1:42
